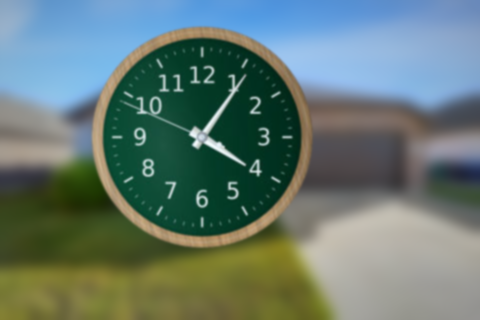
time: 4:05:49
